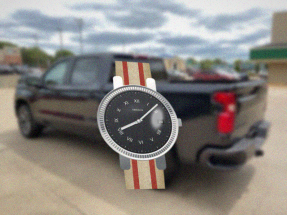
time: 8:08
